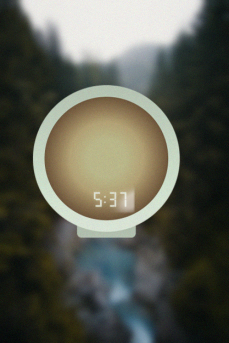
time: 5:37
